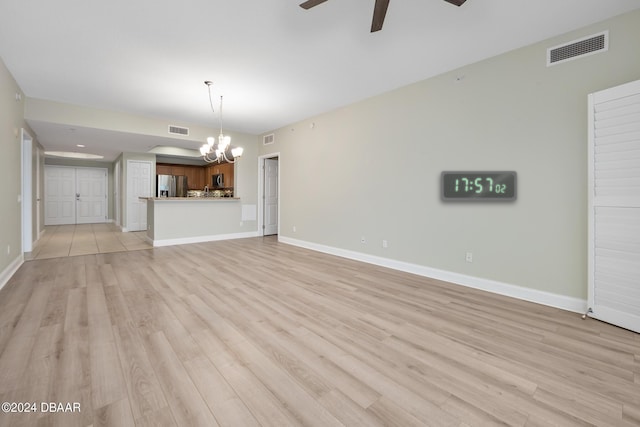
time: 17:57
